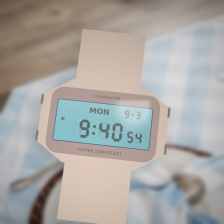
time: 9:40:54
